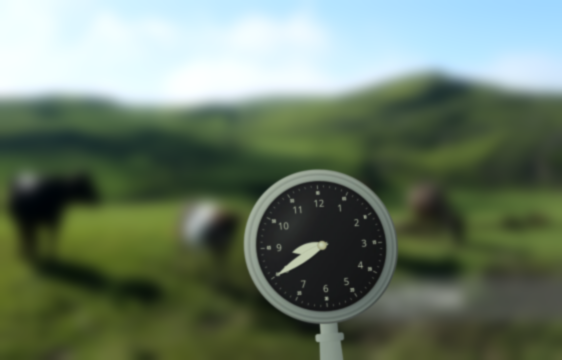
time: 8:40
